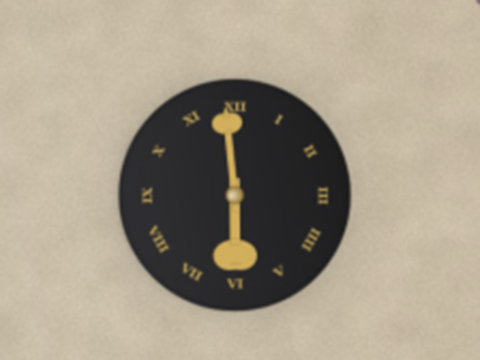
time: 5:59
